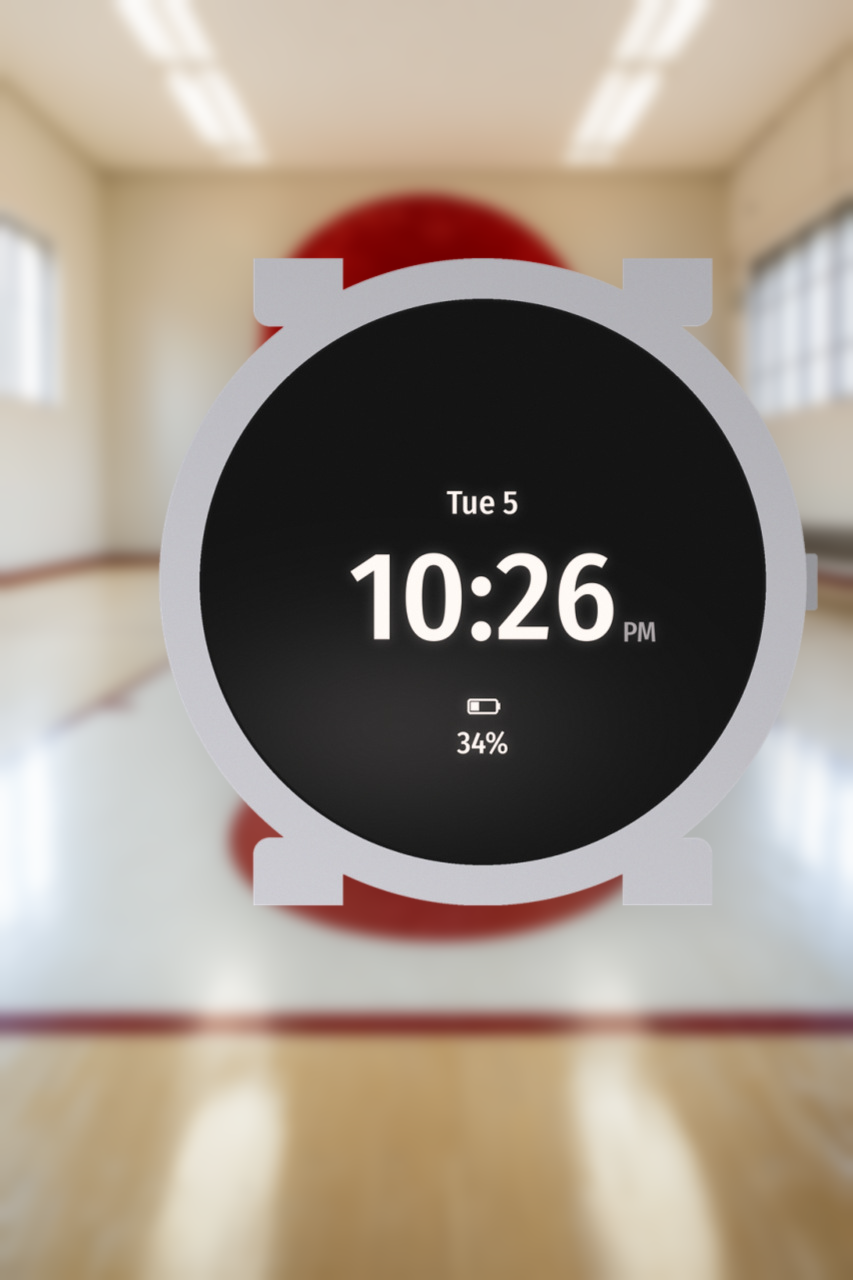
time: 10:26
